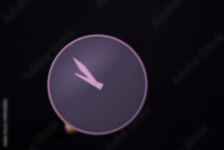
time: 9:53
